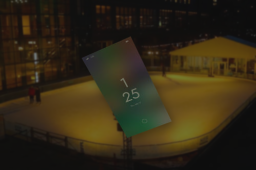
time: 1:25
